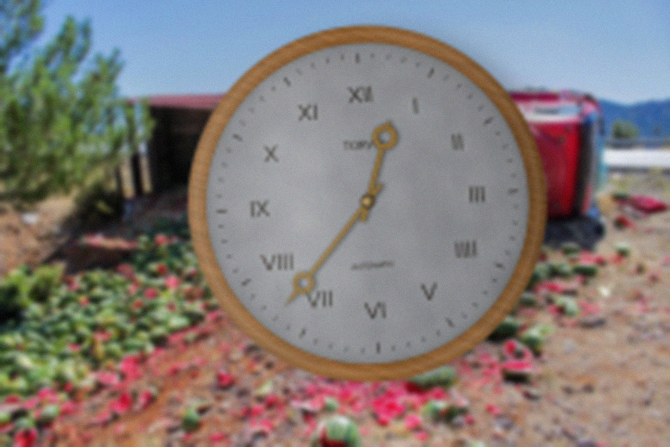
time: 12:37
